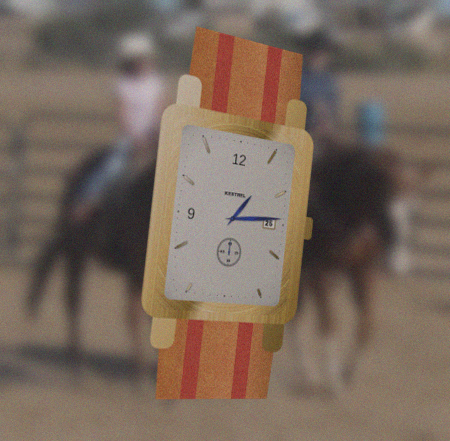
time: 1:14
